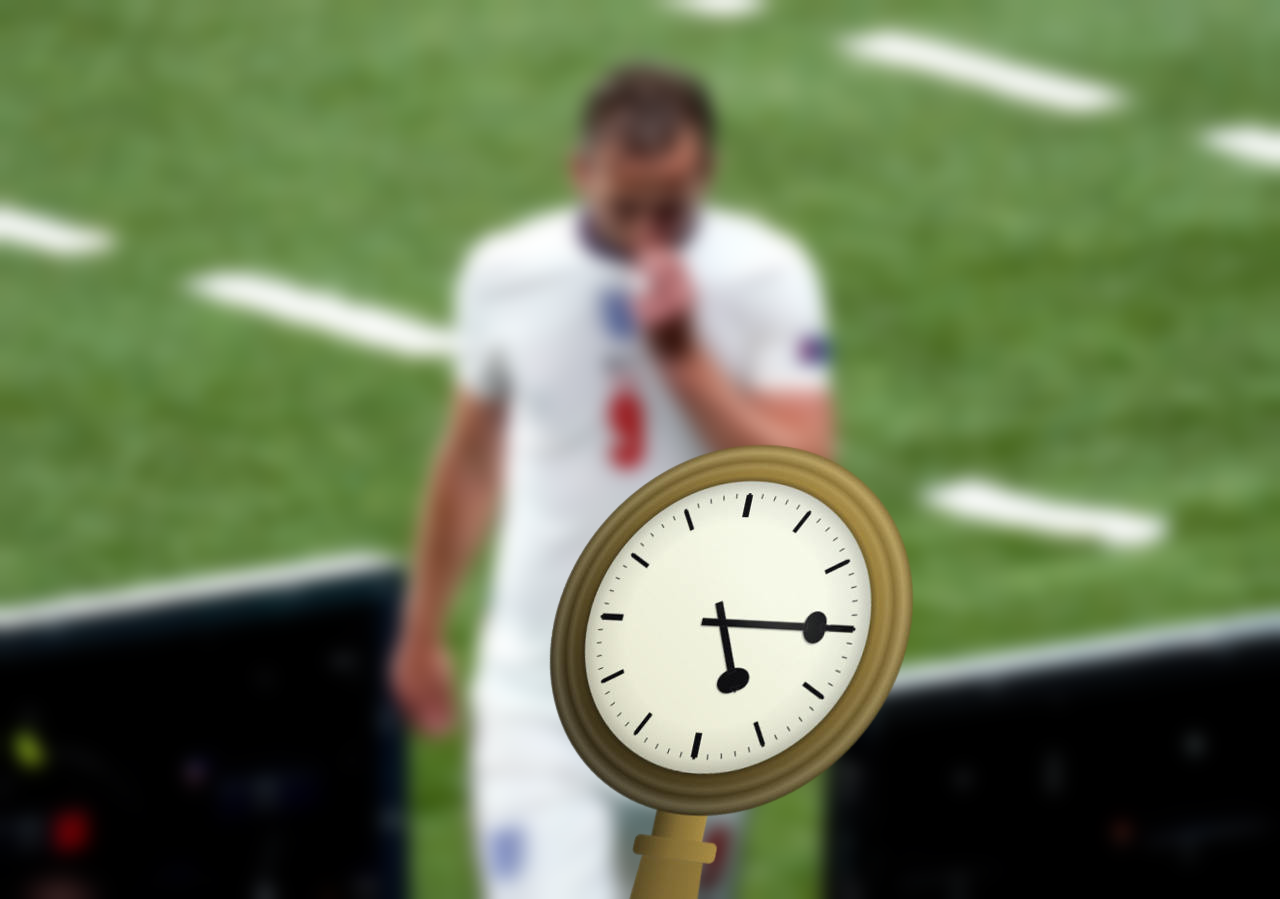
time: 5:15
